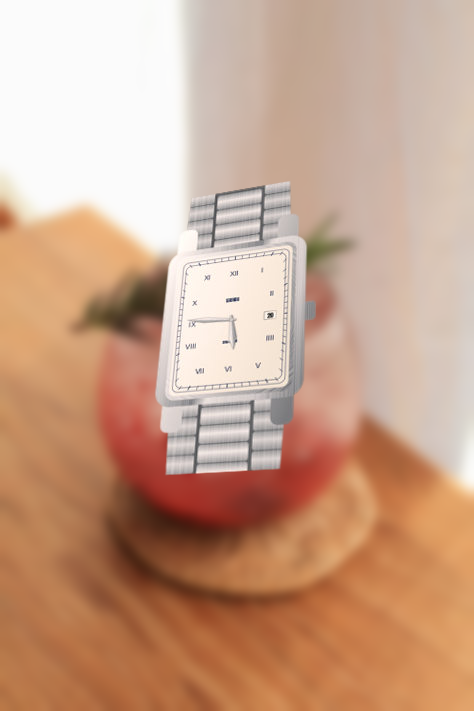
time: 5:46
